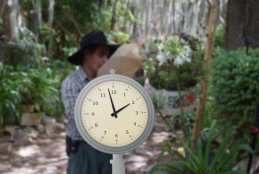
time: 1:58
